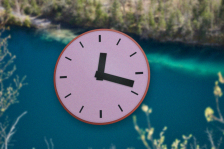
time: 12:18
